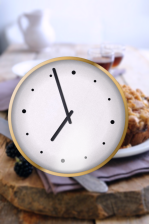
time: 6:56
